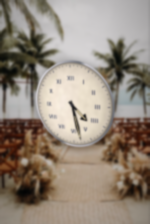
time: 4:28
